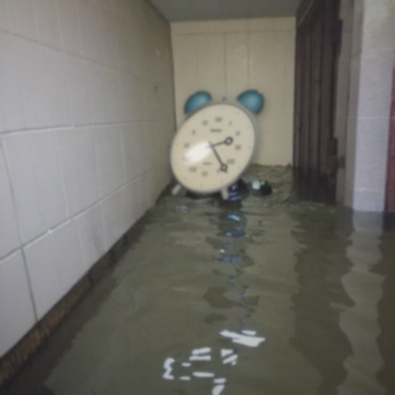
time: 2:23
